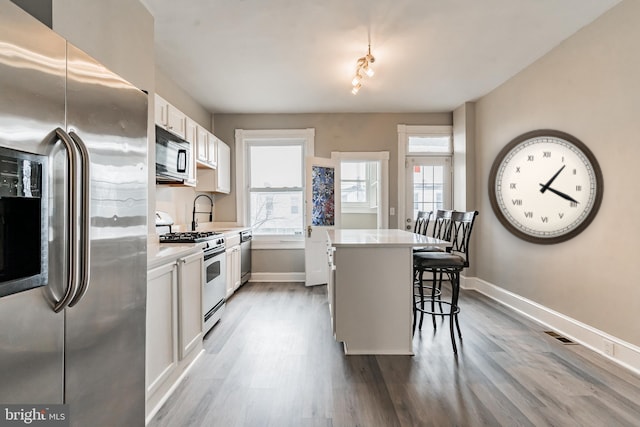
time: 1:19
